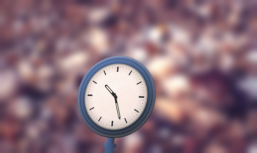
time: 10:27
